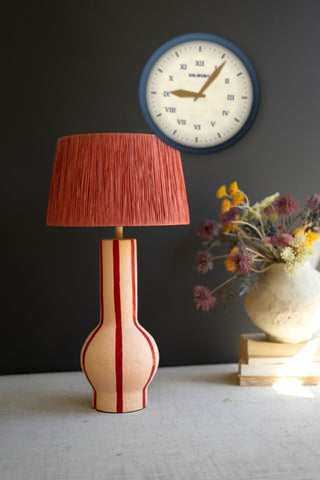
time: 9:06
